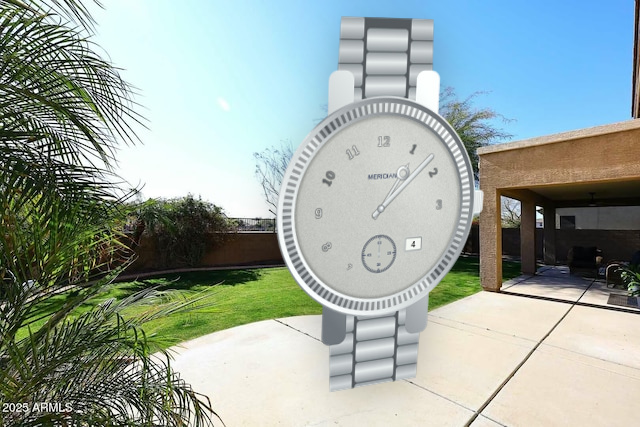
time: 1:08
